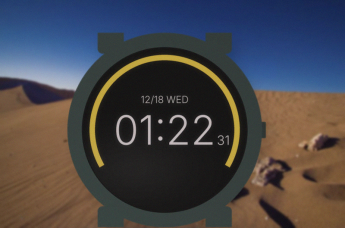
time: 1:22:31
